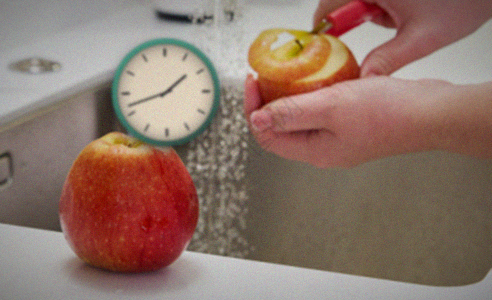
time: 1:42
